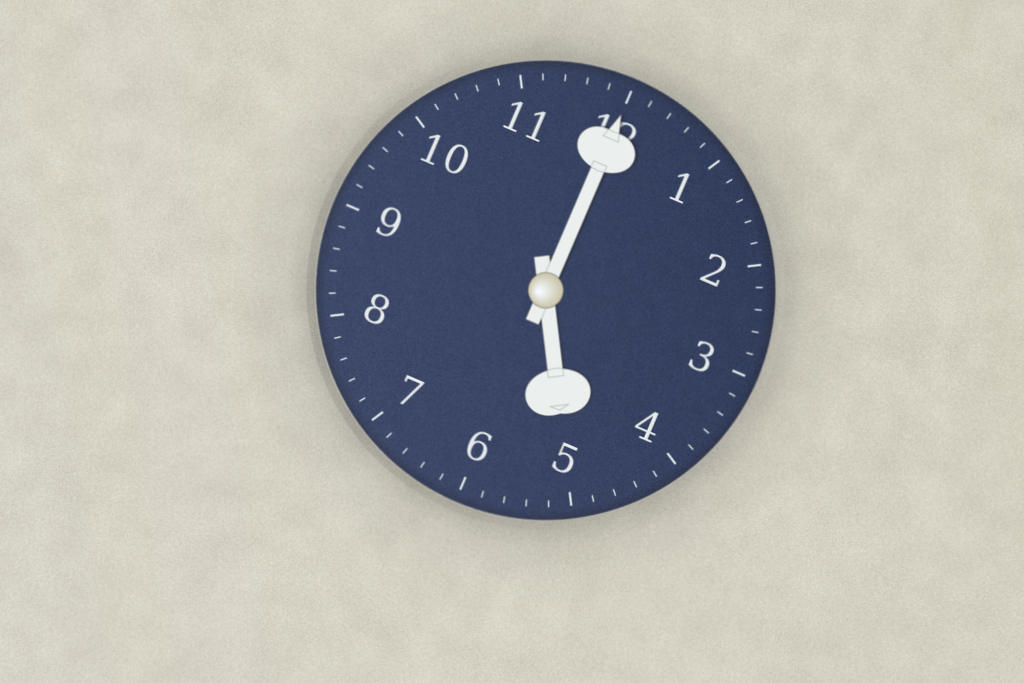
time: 5:00
